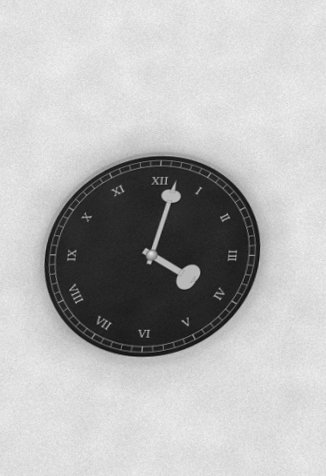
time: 4:02
